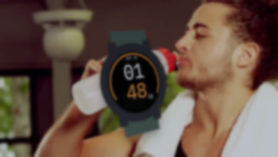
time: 1:48
